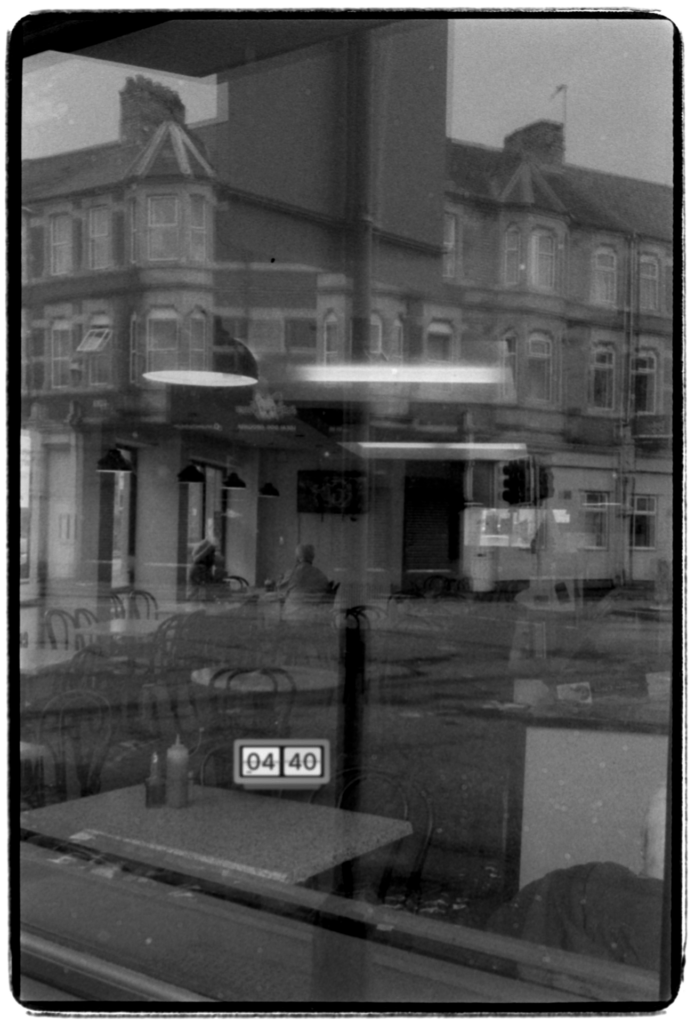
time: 4:40
